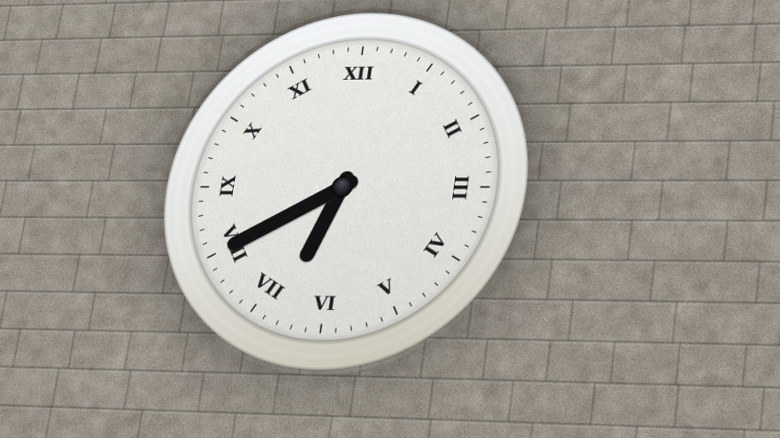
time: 6:40
